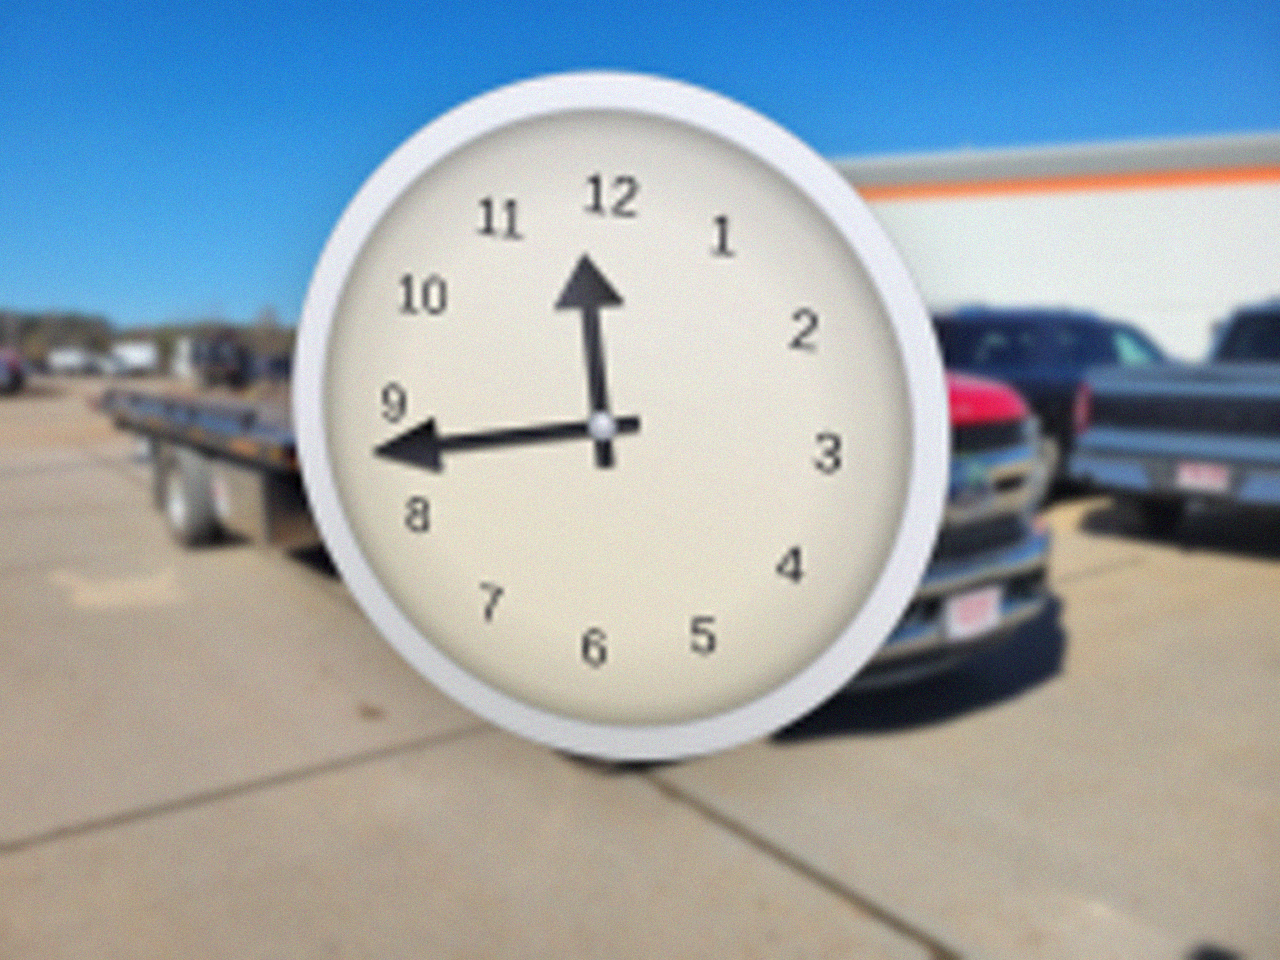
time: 11:43
